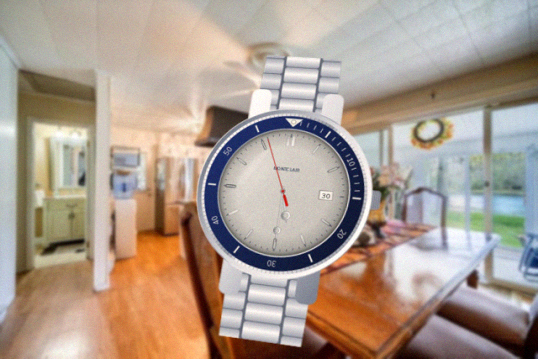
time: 5:29:56
